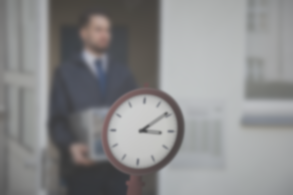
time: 3:09
